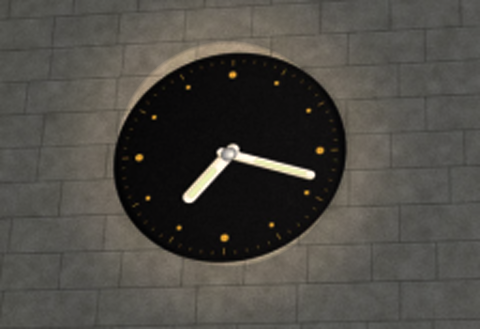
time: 7:18
